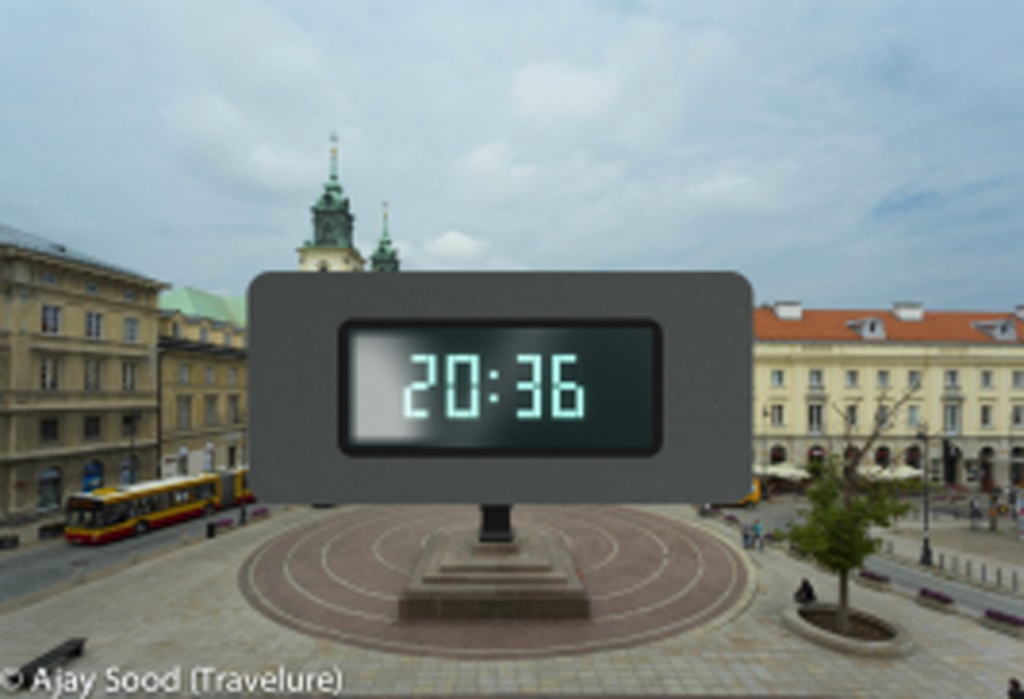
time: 20:36
